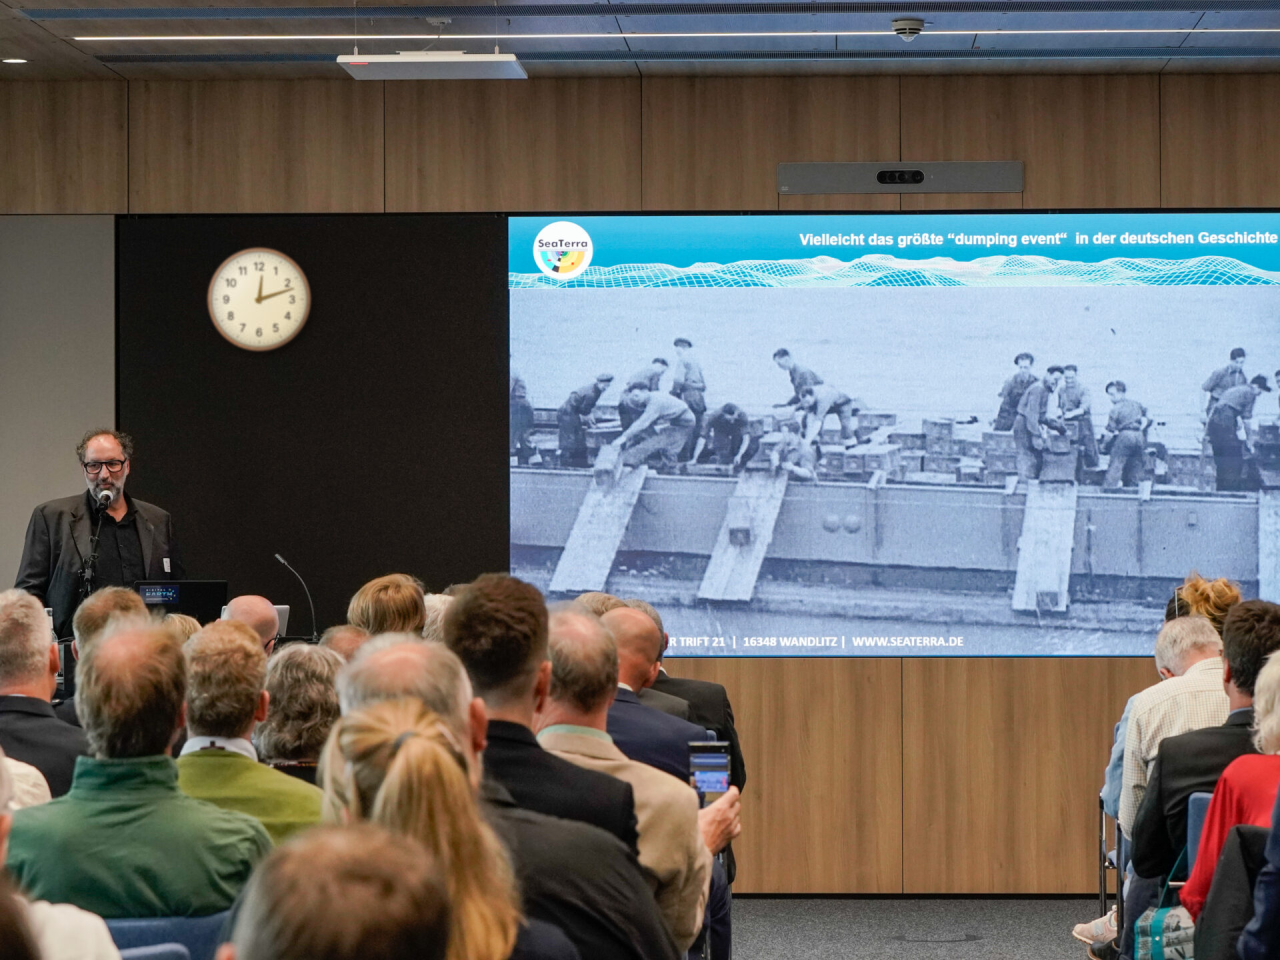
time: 12:12
